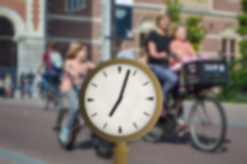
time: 7:03
